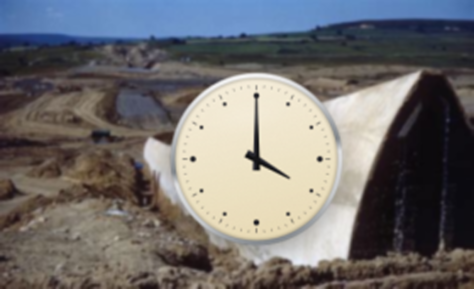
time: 4:00
